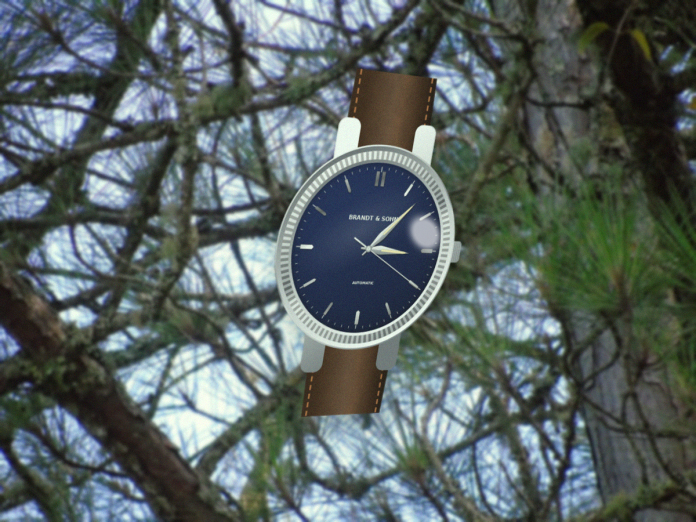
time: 3:07:20
